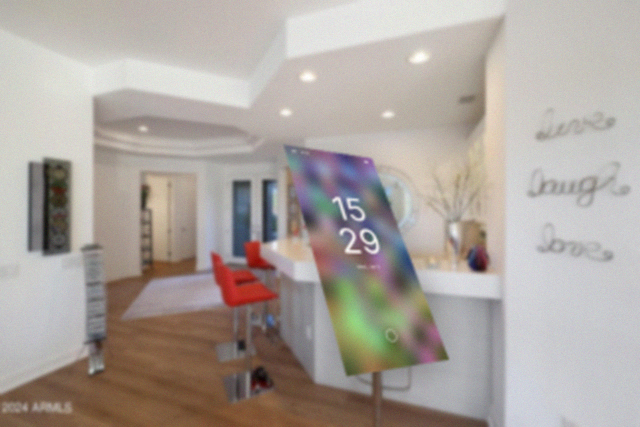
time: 15:29
